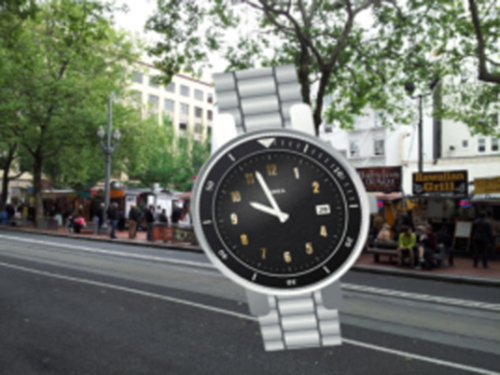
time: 9:57
